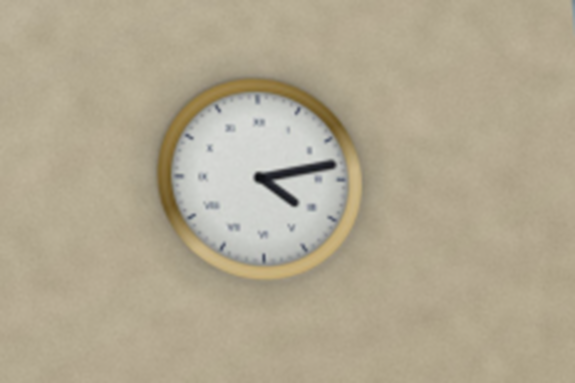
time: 4:13
